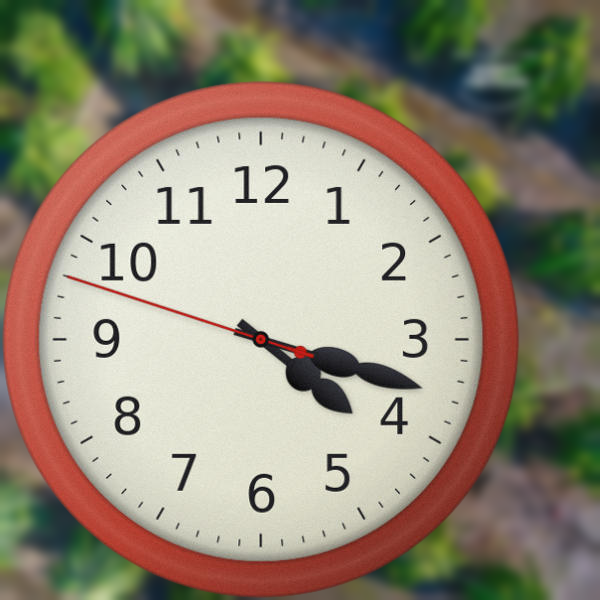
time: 4:17:48
